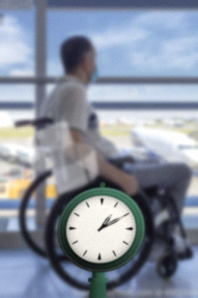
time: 1:10
